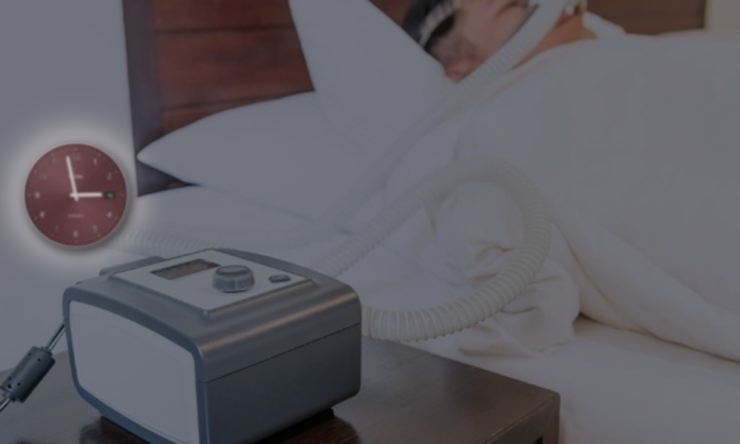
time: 2:58
